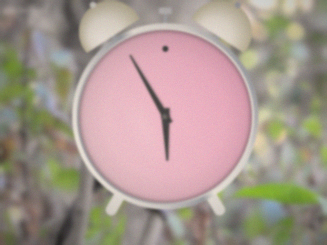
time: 5:55
